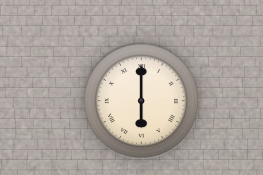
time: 6:00
